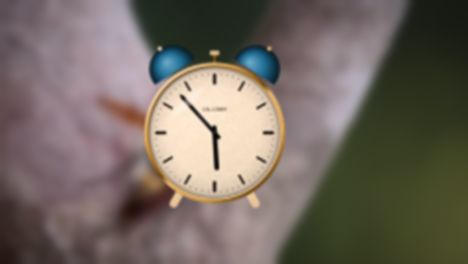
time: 5:53
